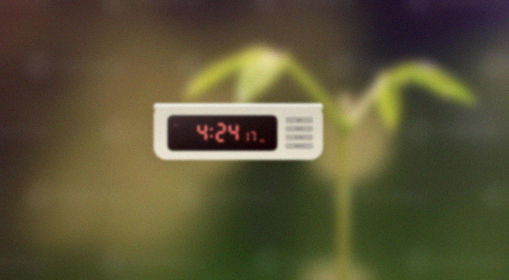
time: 4:24
